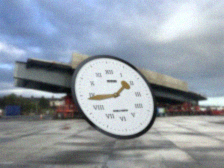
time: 1:44
